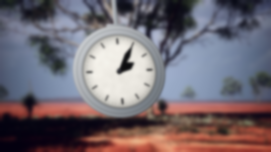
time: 2:05
